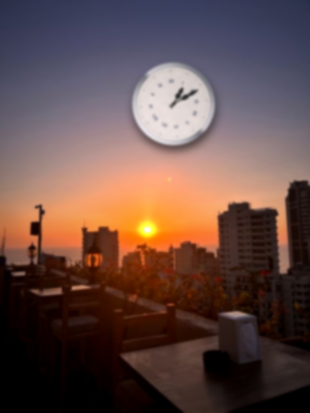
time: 1:11
